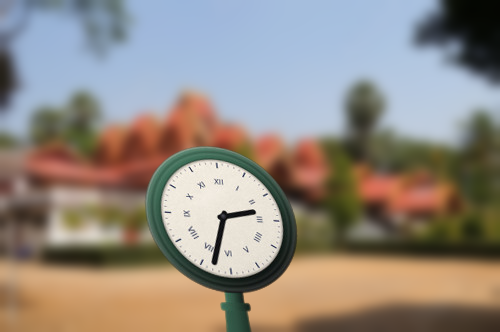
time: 2:33
